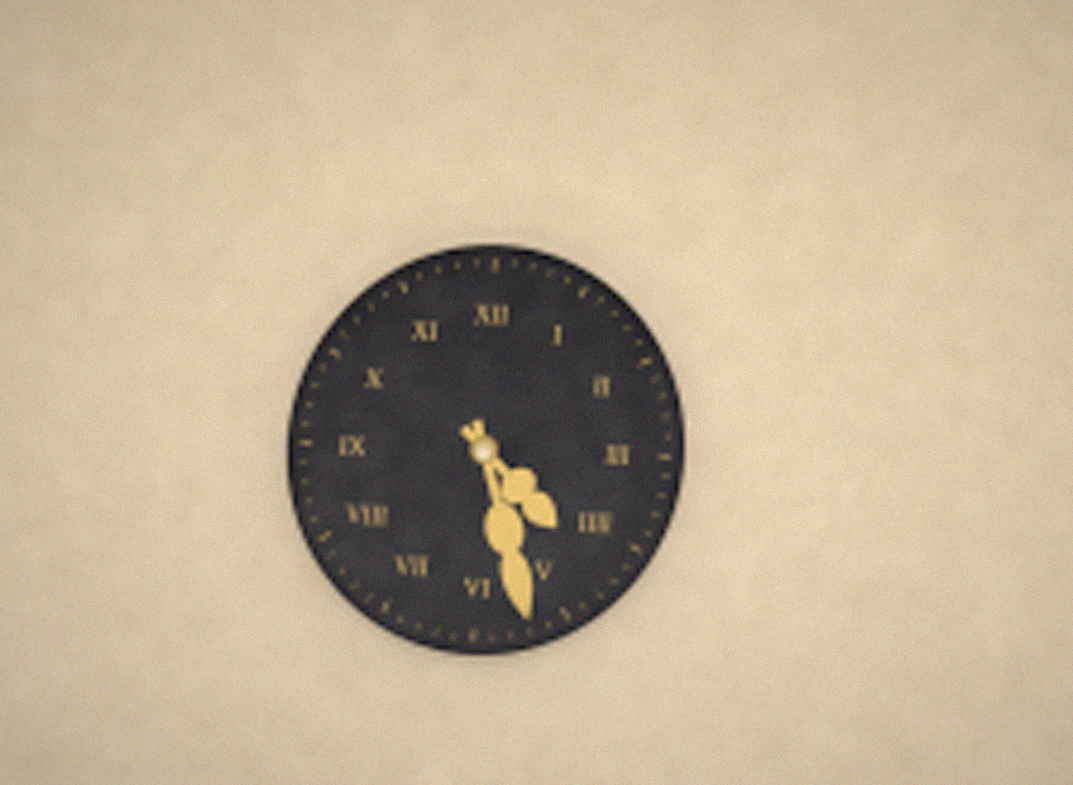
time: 4:27
